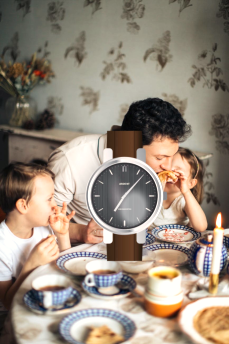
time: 7:07
